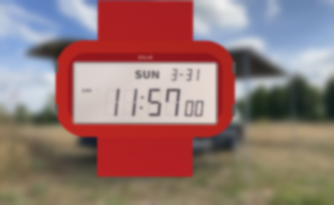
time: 11:57:00
